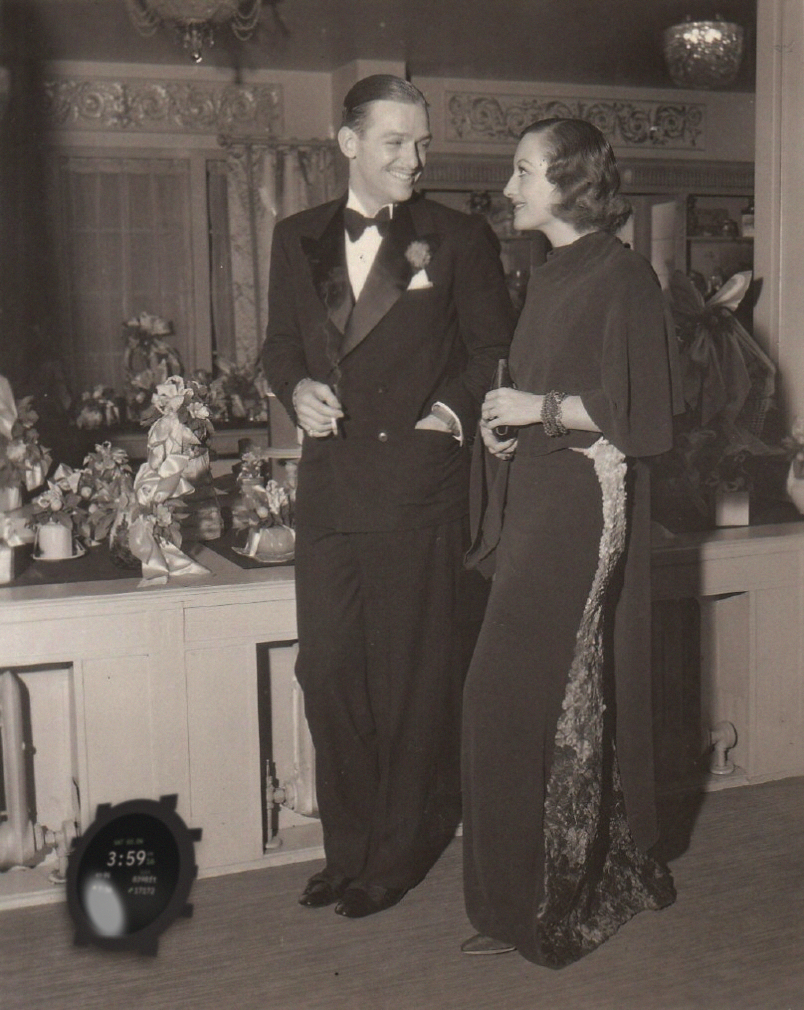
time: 3:59
